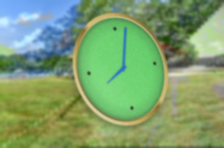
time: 8:03
